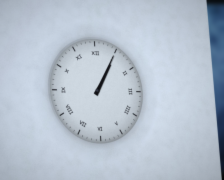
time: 1:05
